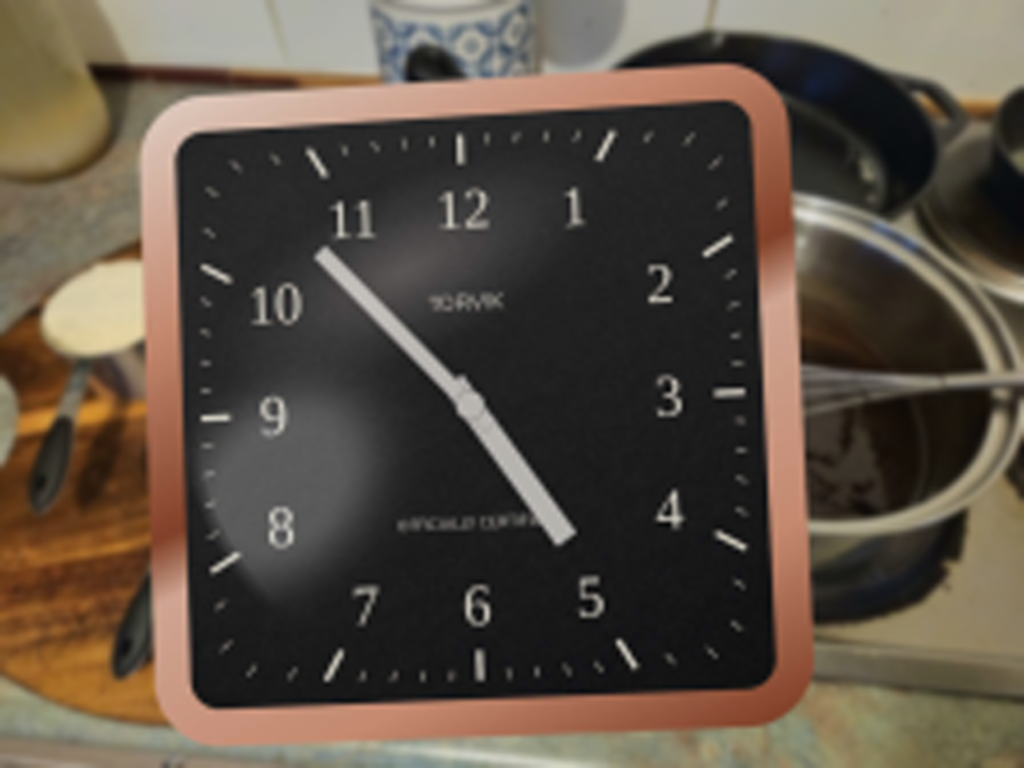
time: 4:53
